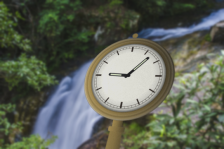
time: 9:07
